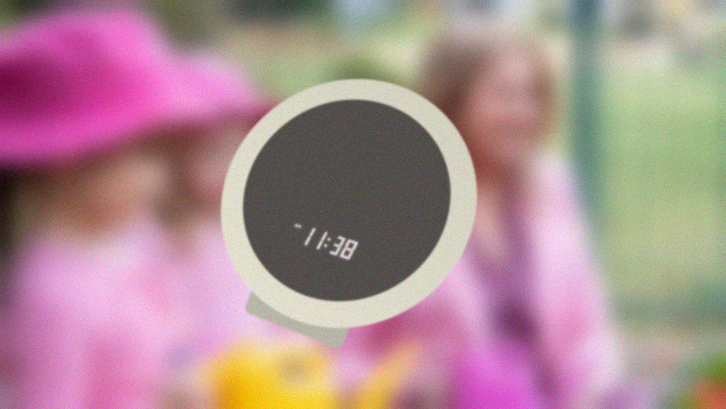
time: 11:38
